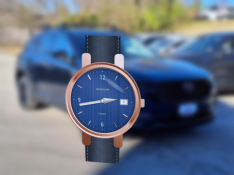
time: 2:43
